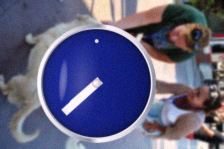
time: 7:38
